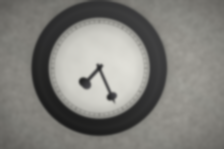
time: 7:26
